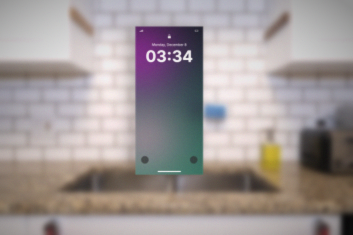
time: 3:34
